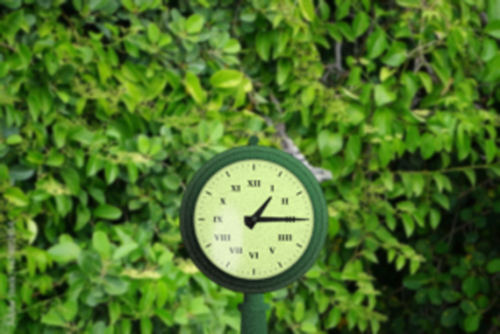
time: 1:15
